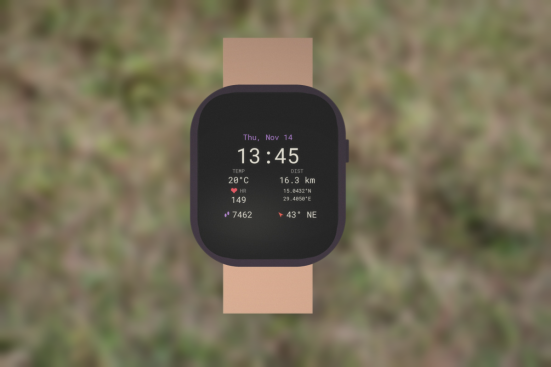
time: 13:45
